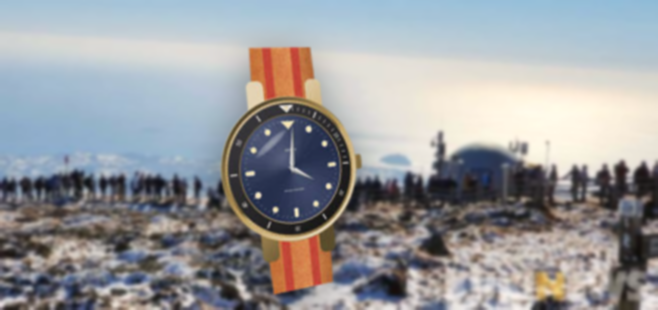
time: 4:01
